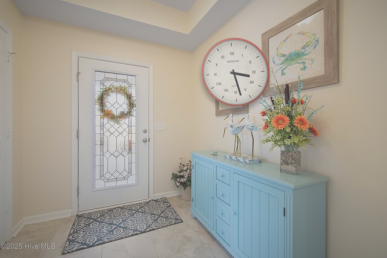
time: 3:28
